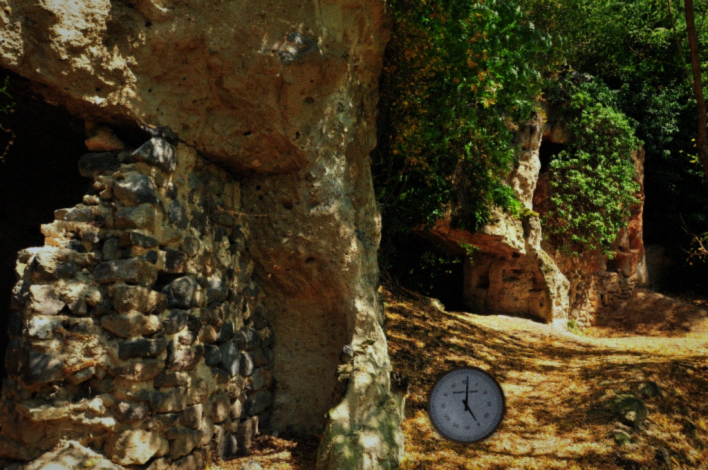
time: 5:01
